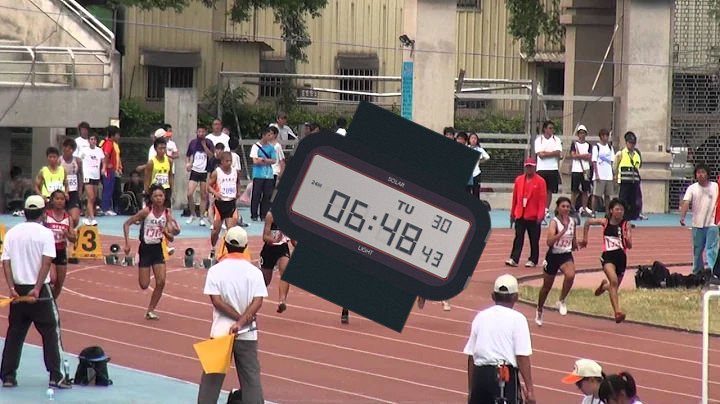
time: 6:48:43
